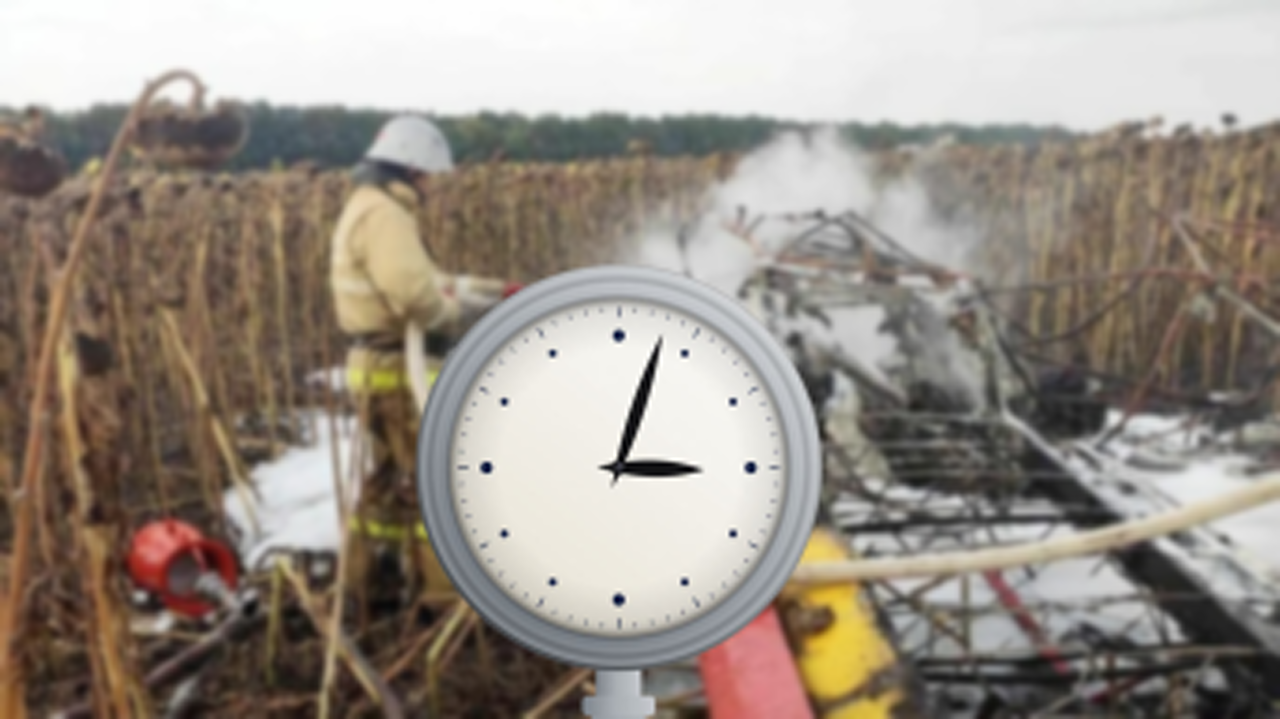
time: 3:03
